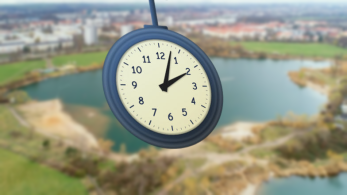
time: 2:03
